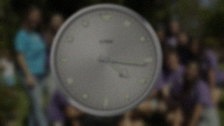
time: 4:16
